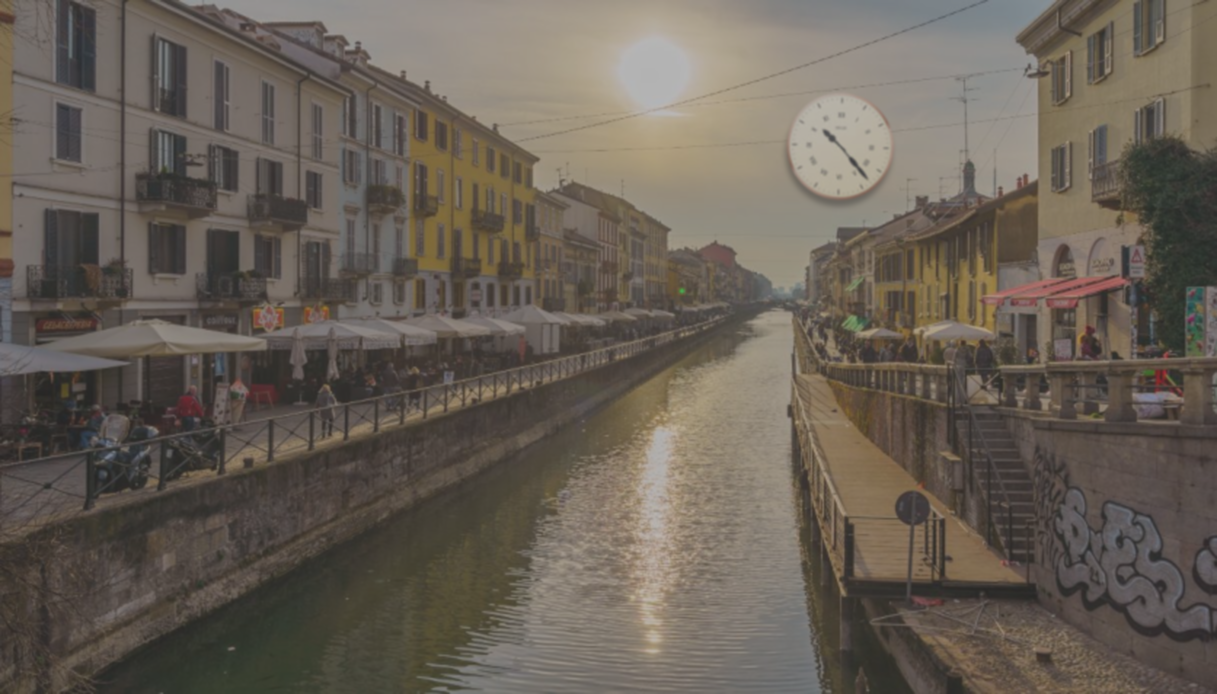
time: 10:23
